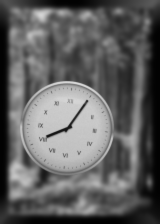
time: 8:05
